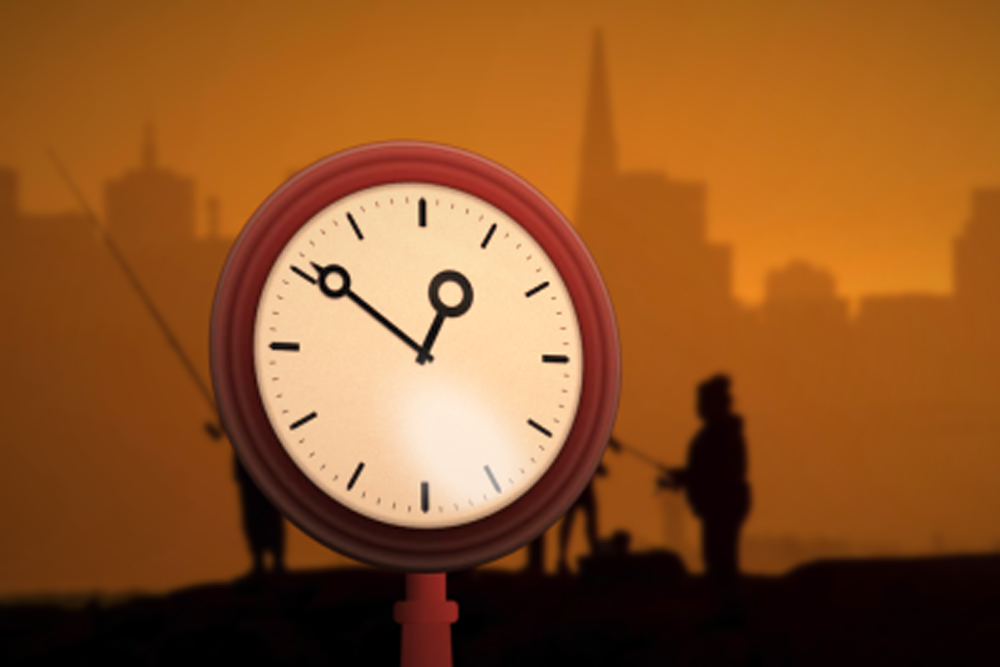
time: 12:51
